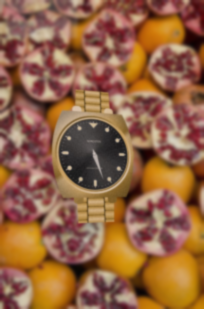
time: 5:27
